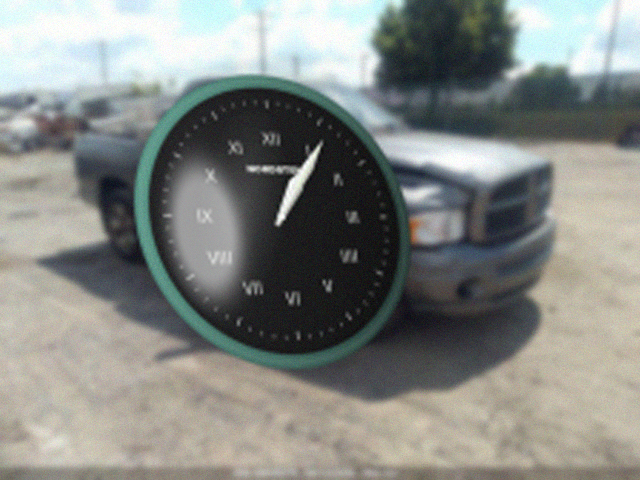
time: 1:06
